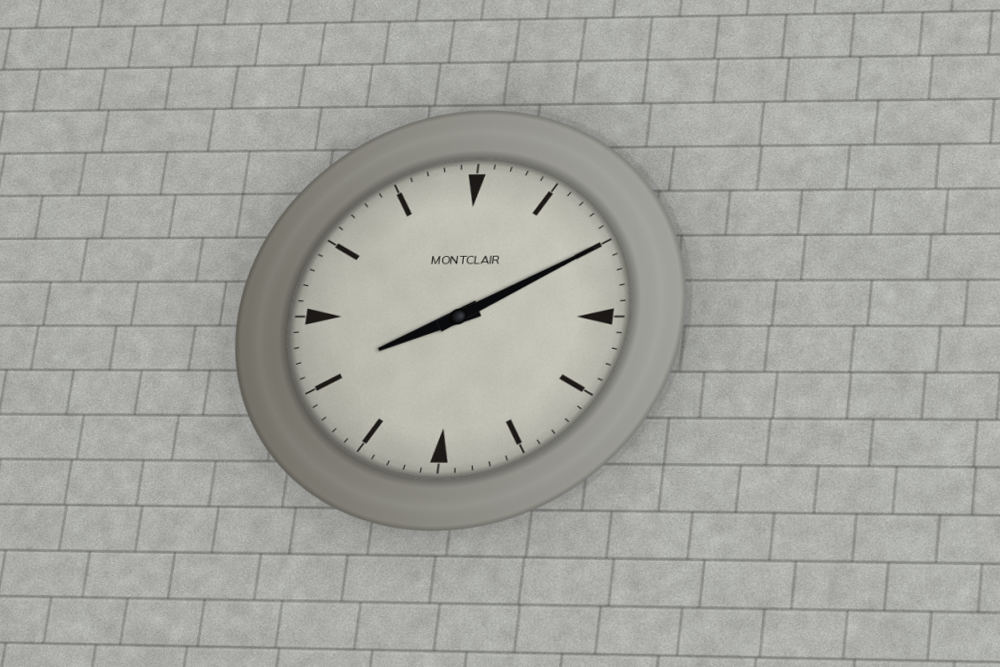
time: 8:10
